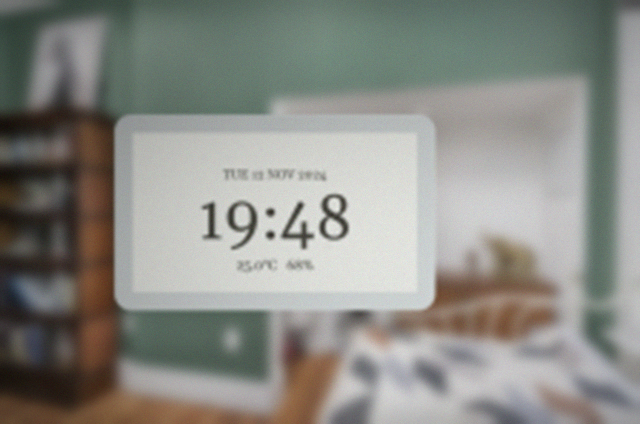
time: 19:48
